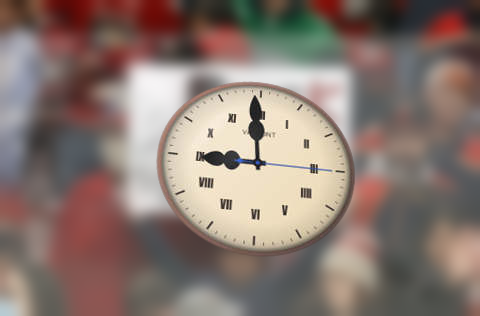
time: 8:59:15
